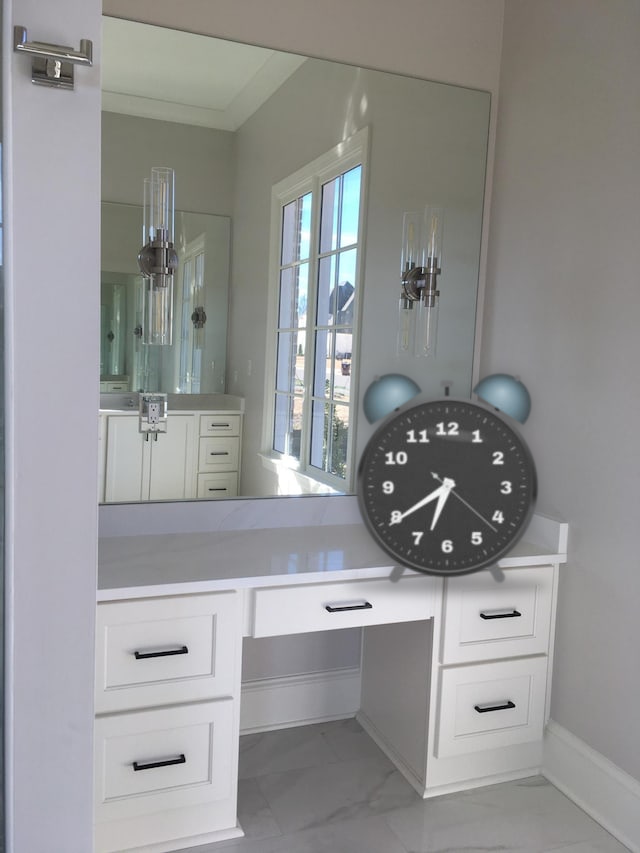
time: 6:39:22
